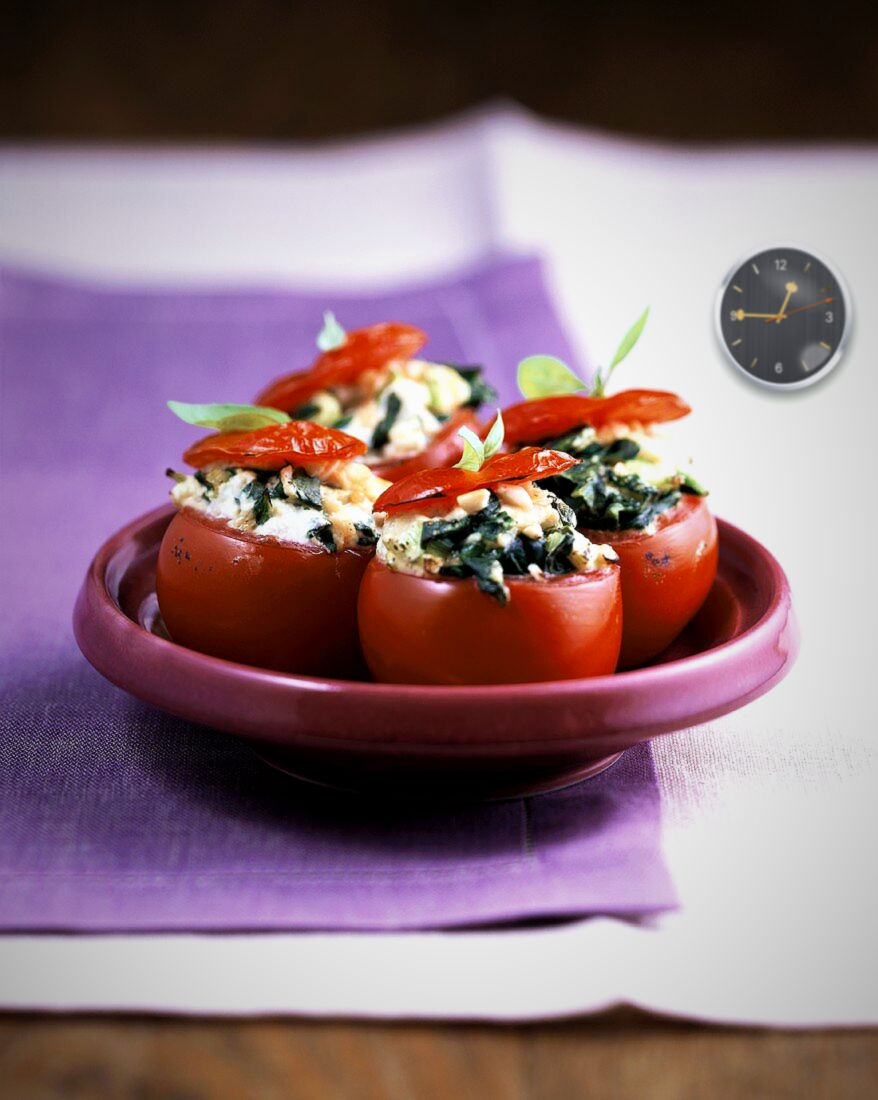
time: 12:45:12
